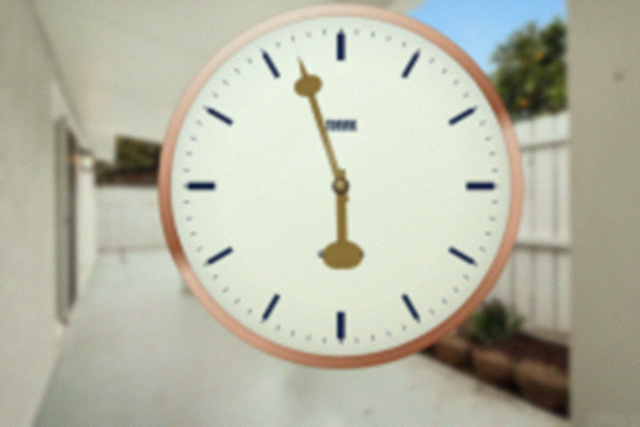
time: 5:57
